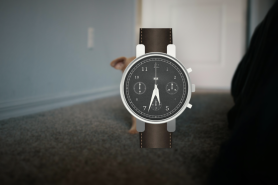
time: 5:33
